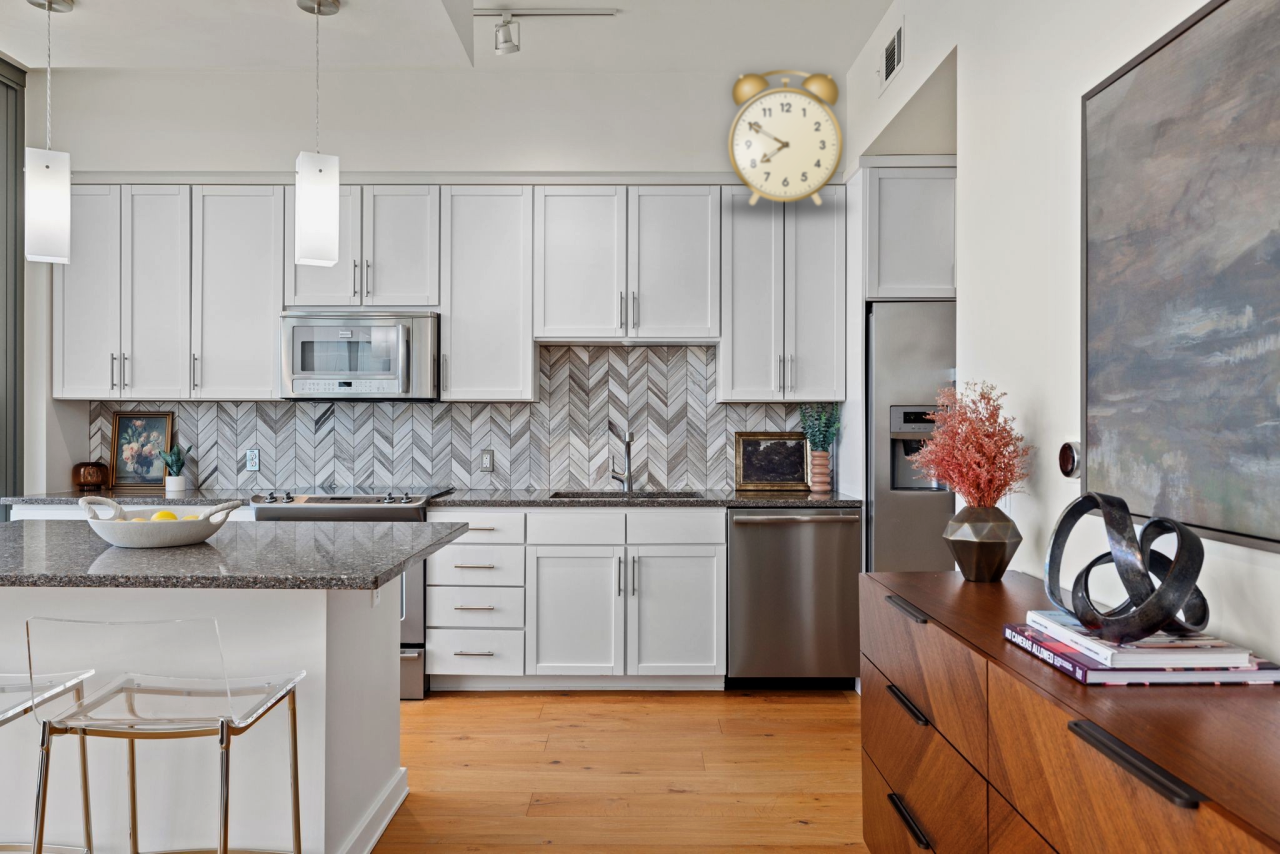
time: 7:50
